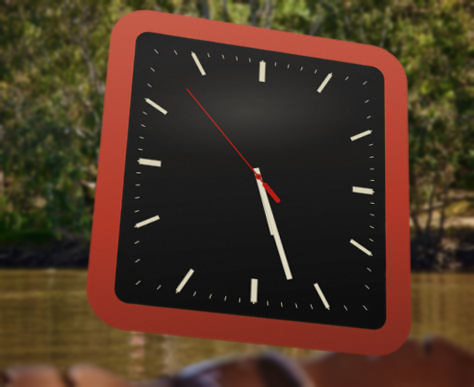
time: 5:26:53
